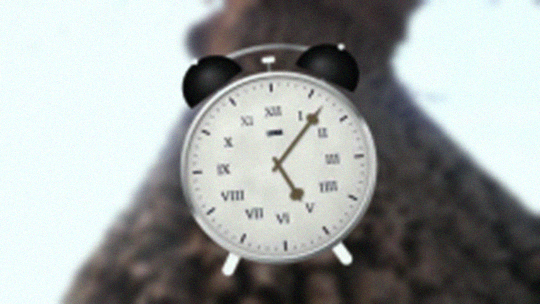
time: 5:07
